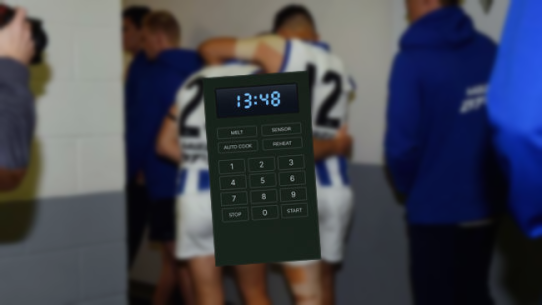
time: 13:48
